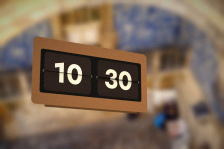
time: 10:30
